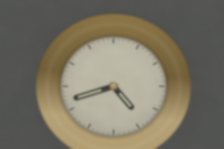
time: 4:42
